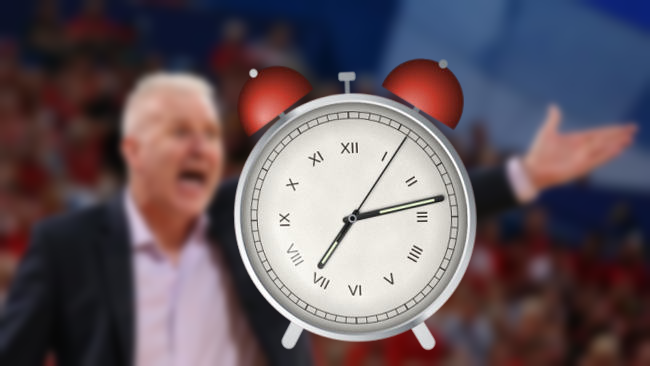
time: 7:13:06
